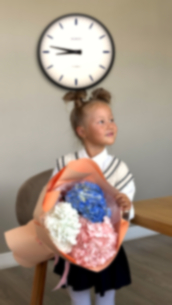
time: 8:47
